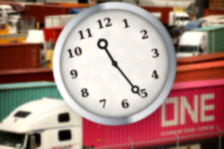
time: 11:26
